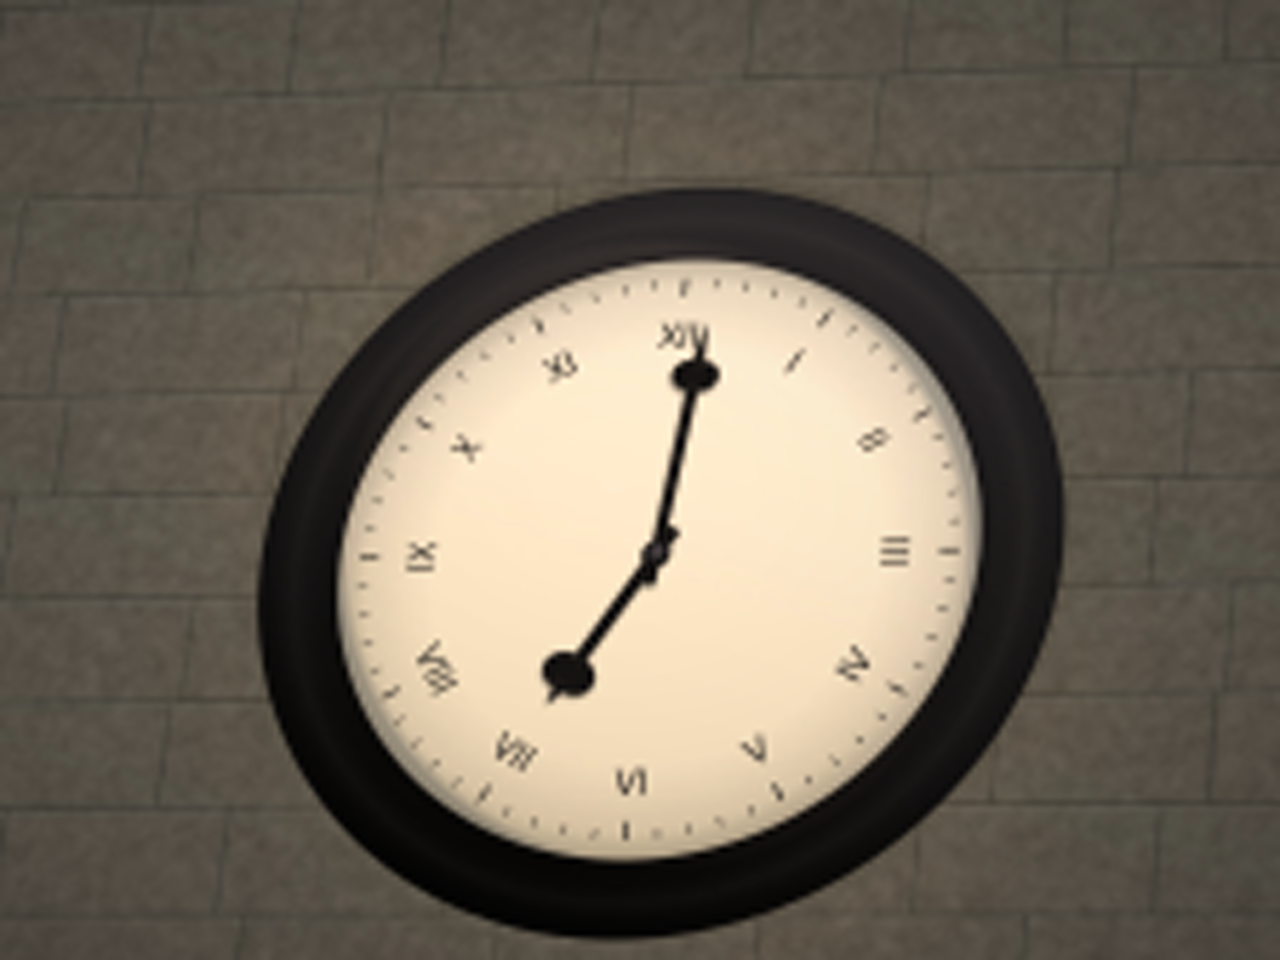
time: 7:01
